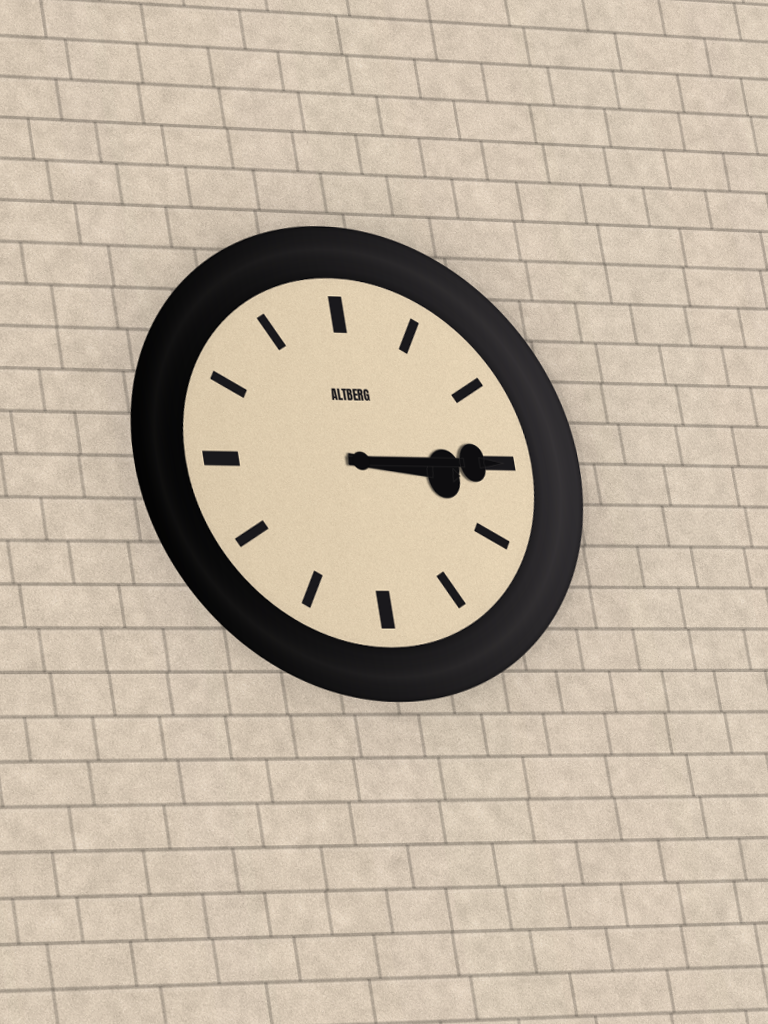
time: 3:15
